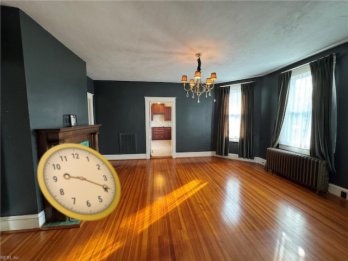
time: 9:19
